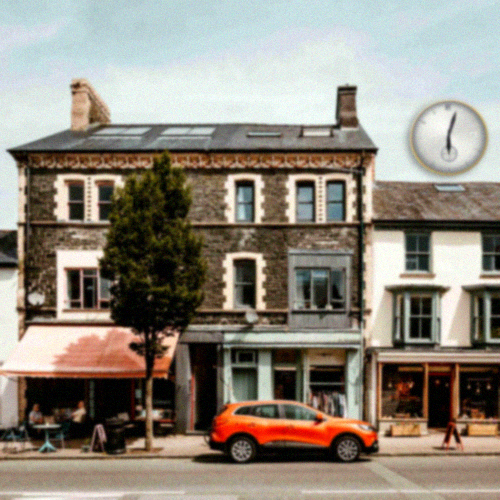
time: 6:03
